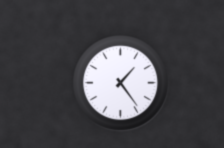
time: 1:24
